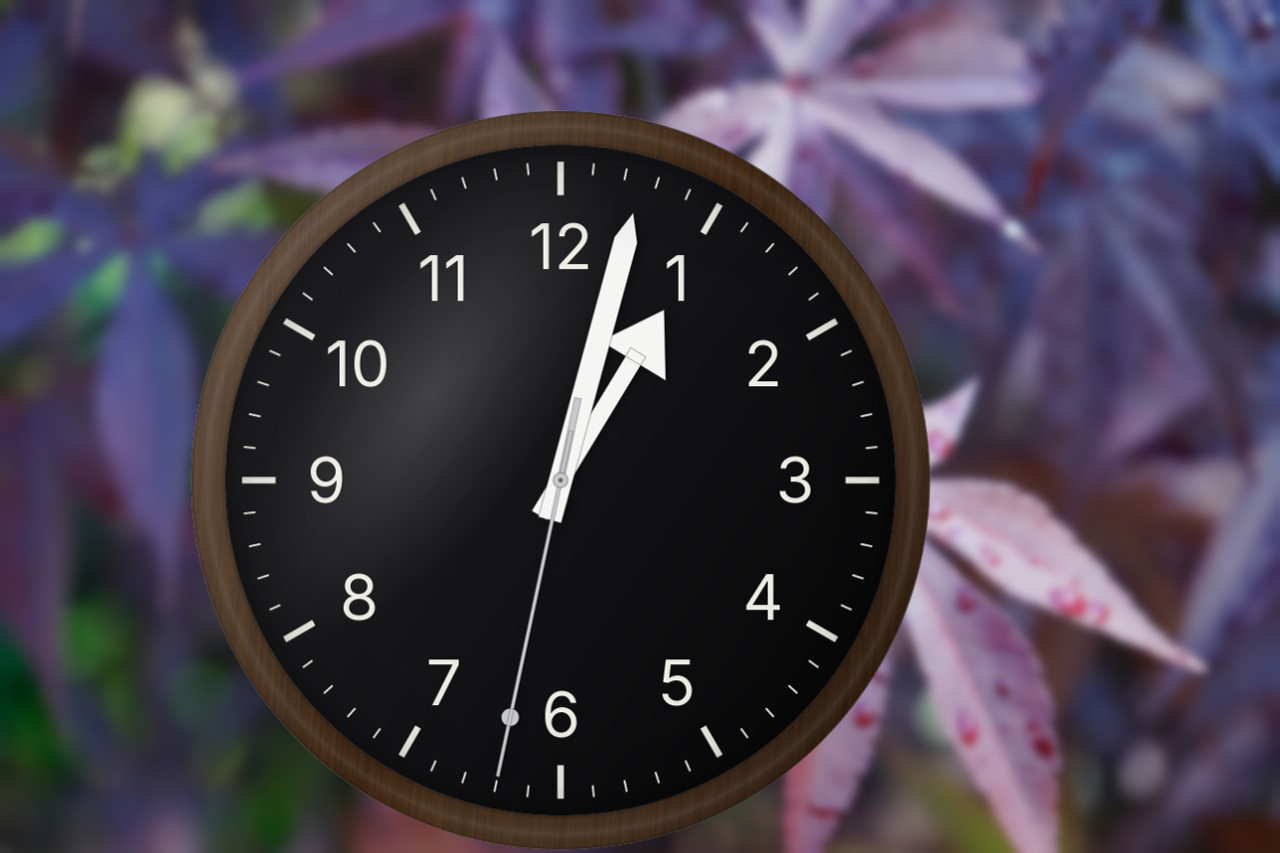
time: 1:02:32
